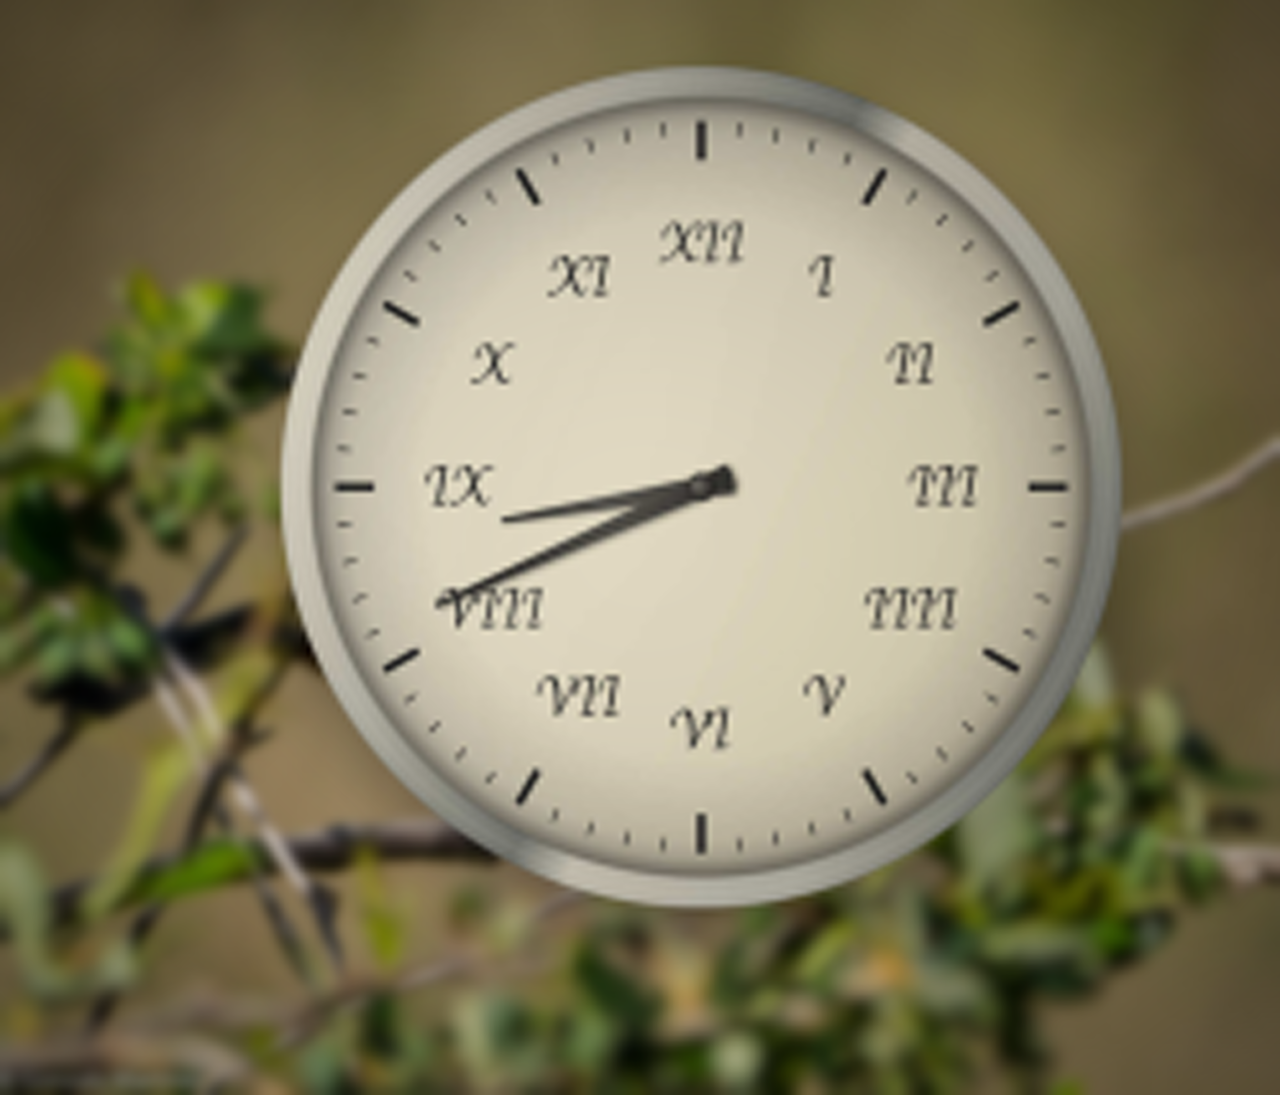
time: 8:41
